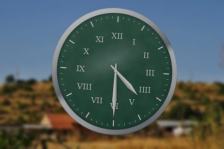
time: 4:30
